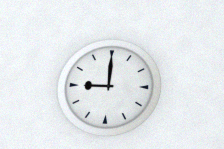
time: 9:00
